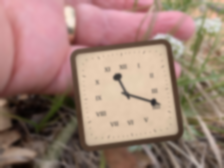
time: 11:19
